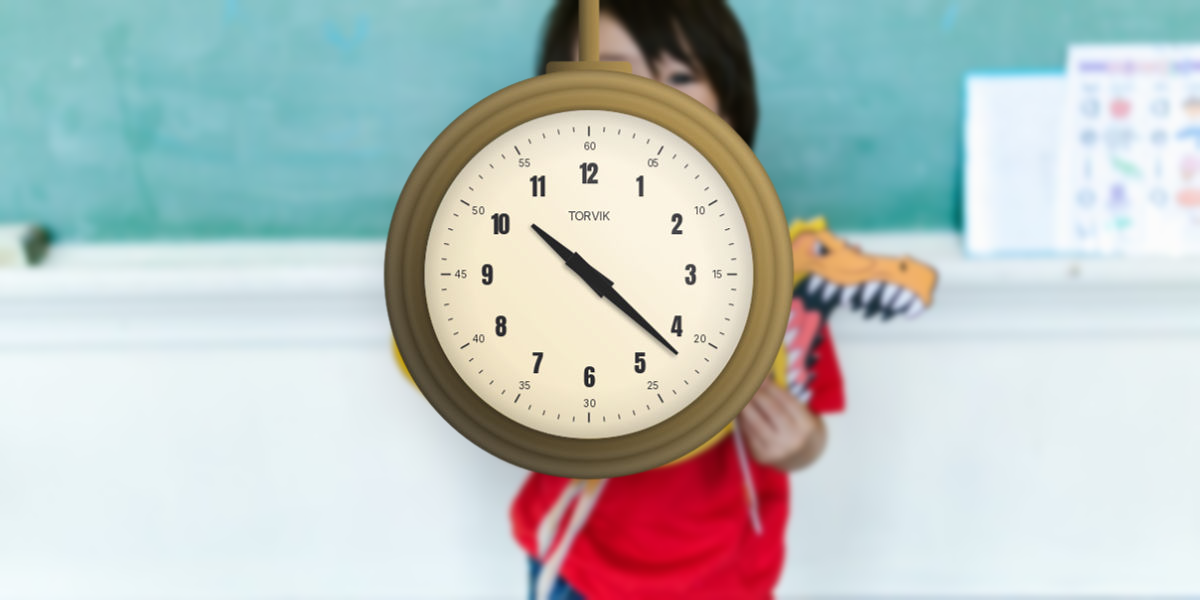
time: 10:22
